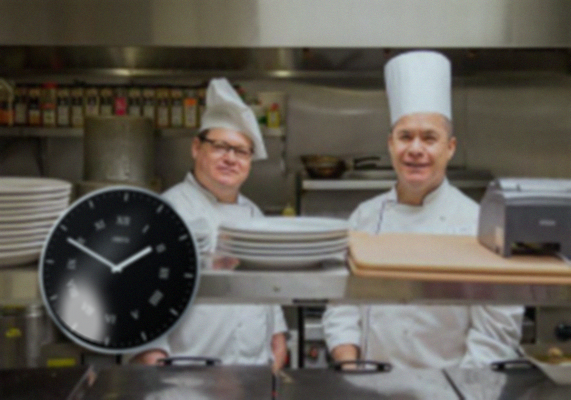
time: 1:49
